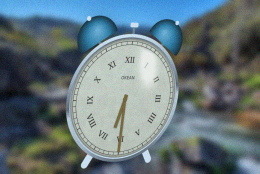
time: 6:30
